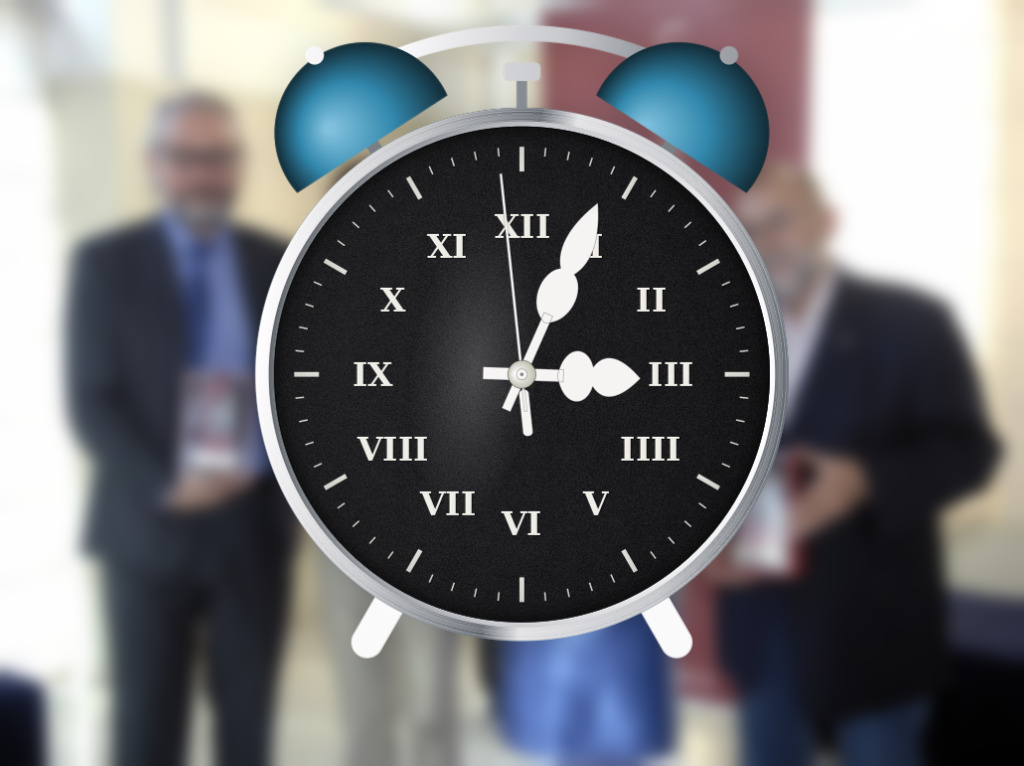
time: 3:03:59
